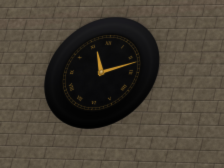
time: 11:12
